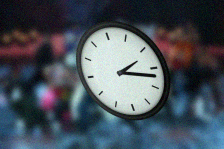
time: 2:17
